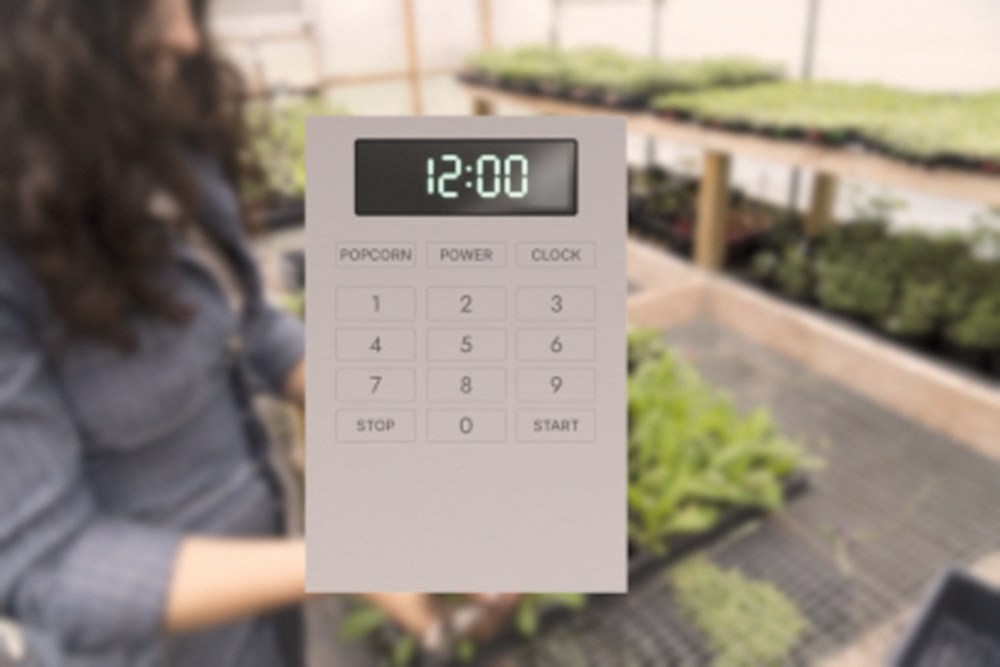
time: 12:00
